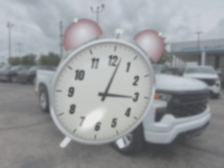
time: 3:02
